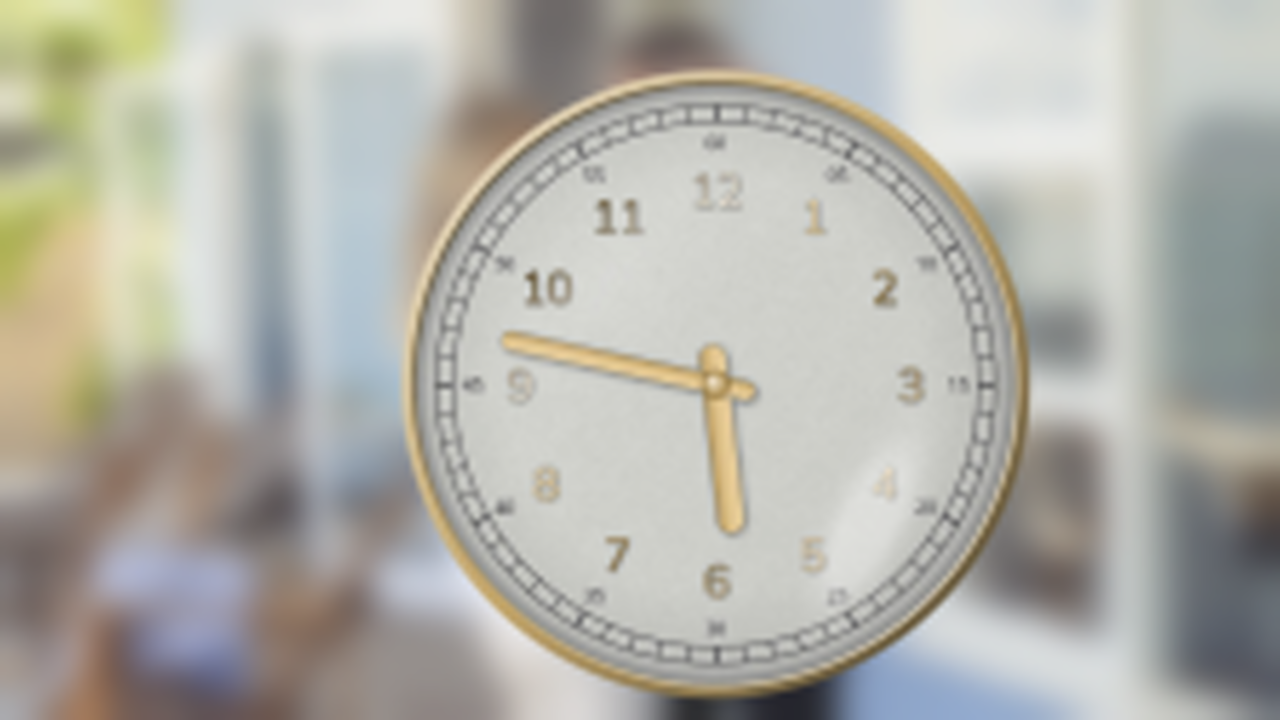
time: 5:47
